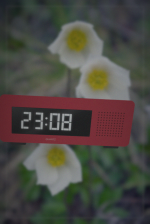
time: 23:08
